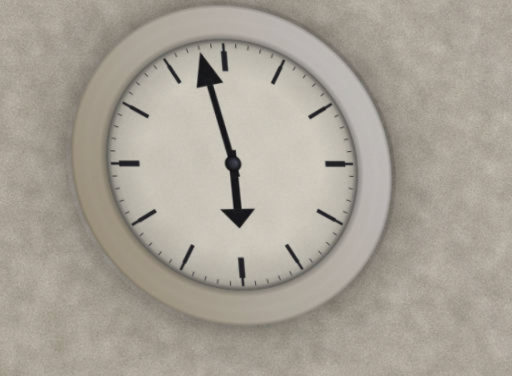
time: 5:58
